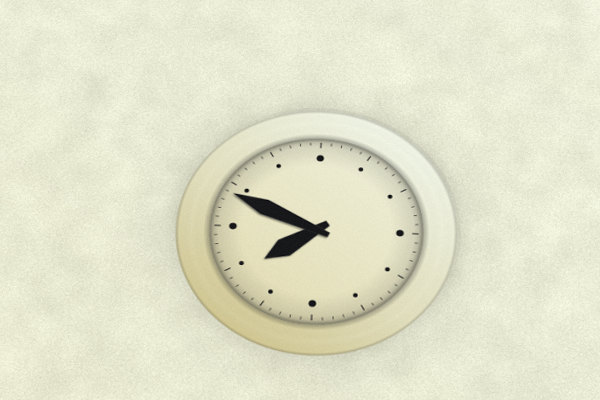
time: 7:49
